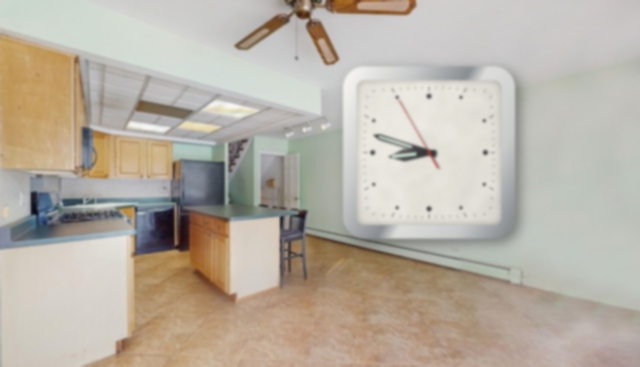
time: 8:47:55
